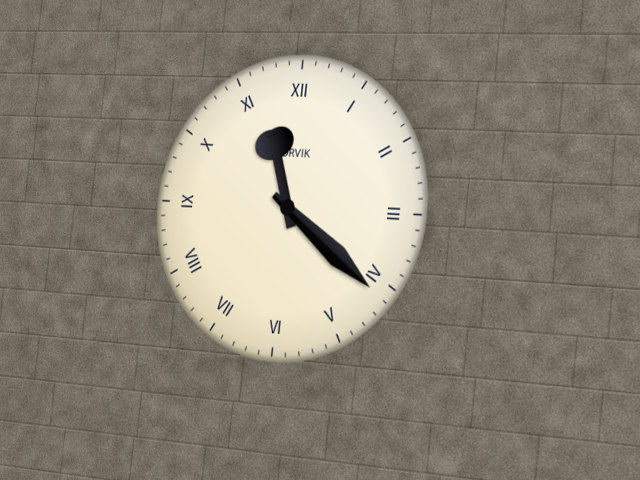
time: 11:21
